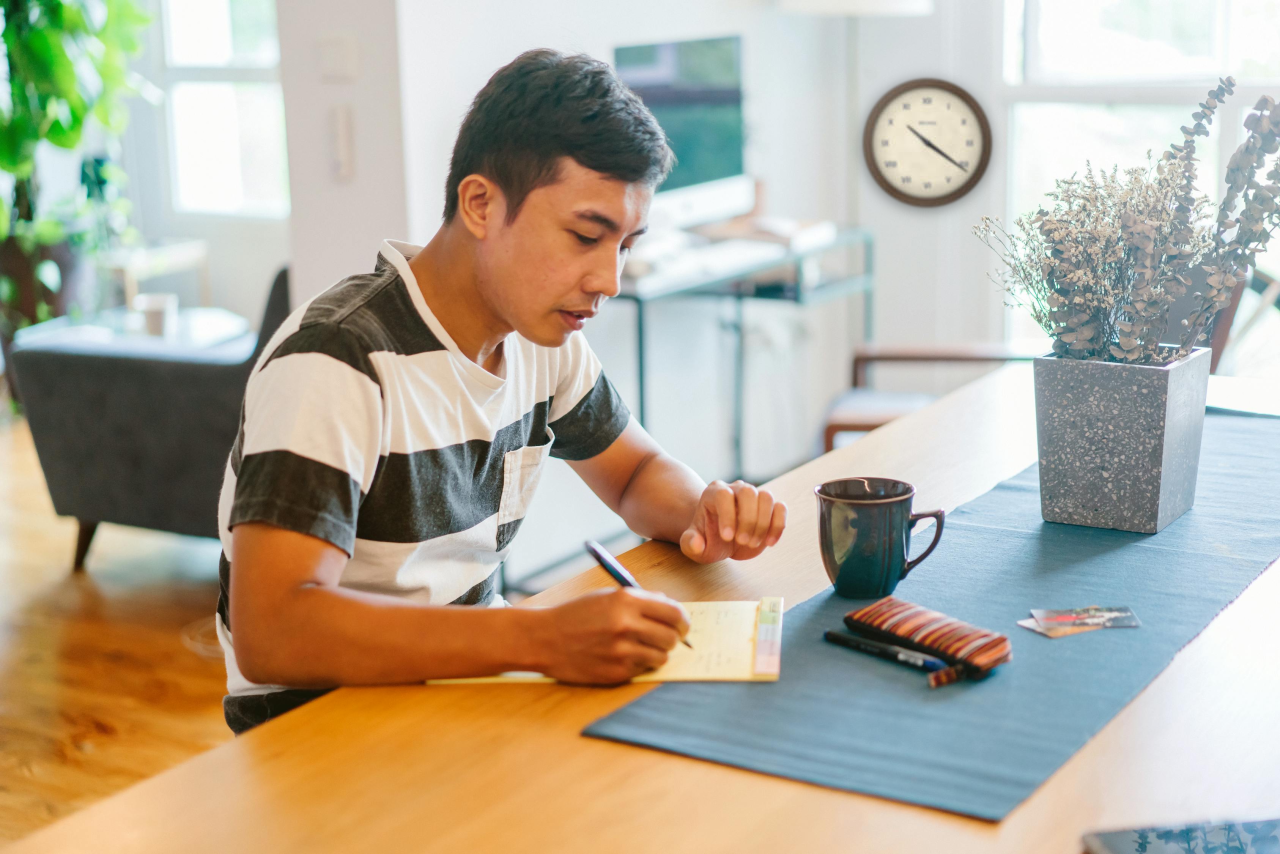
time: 10:21
